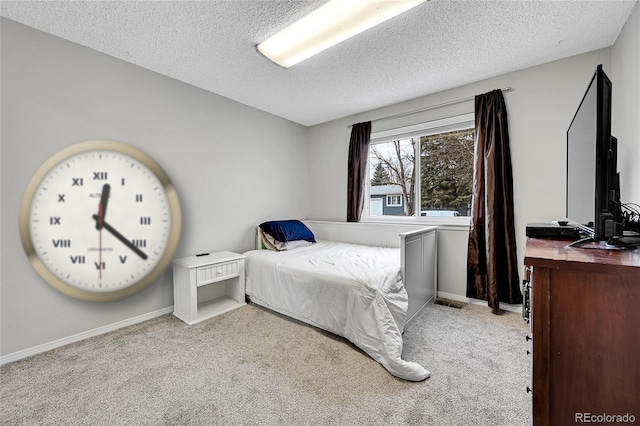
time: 12:21:30
